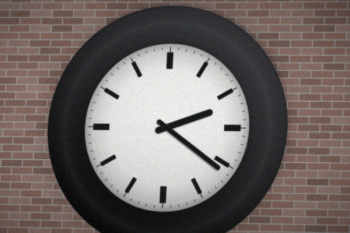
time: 2:21
